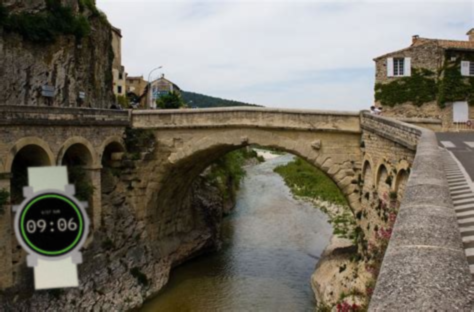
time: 9:06
